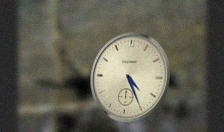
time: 4:25
